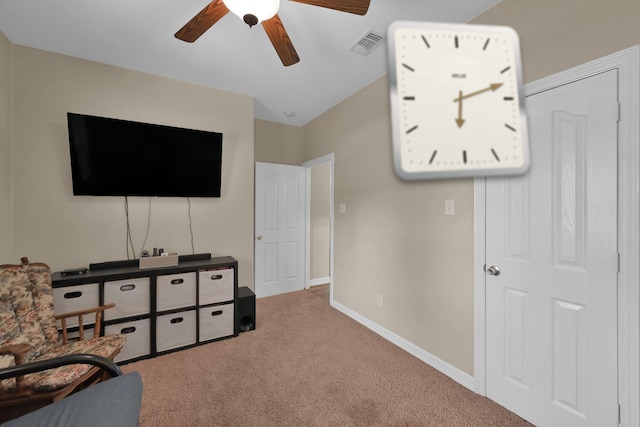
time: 6:12
